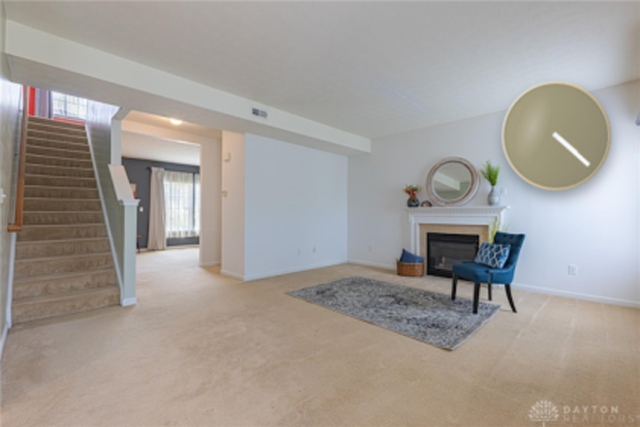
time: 4:22
